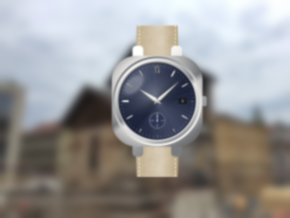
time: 10:08
